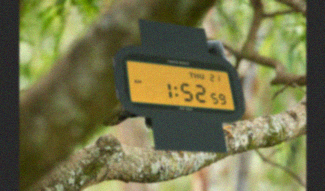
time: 1:52:59
